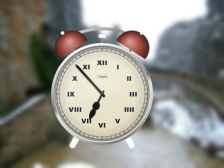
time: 6:53
